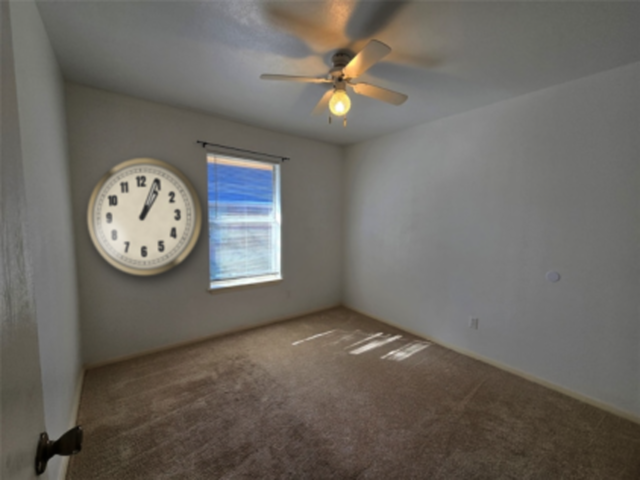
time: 1:04
